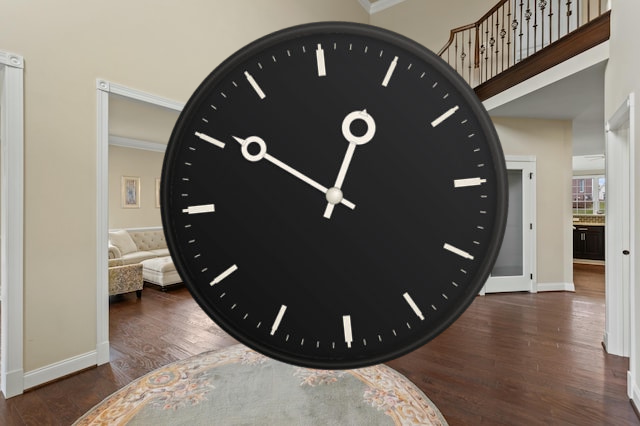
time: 12:51
